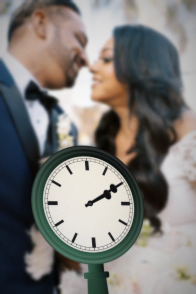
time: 2:10
